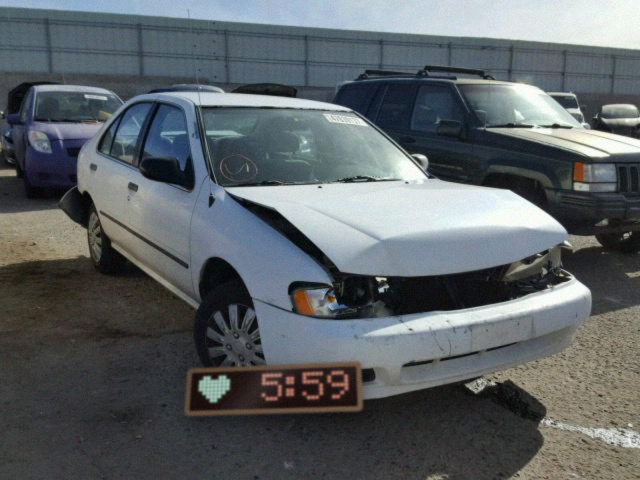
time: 5:59
